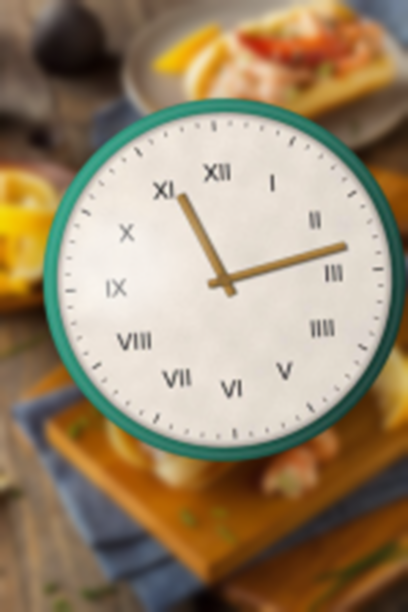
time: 11:13
